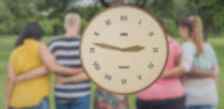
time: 2:47
